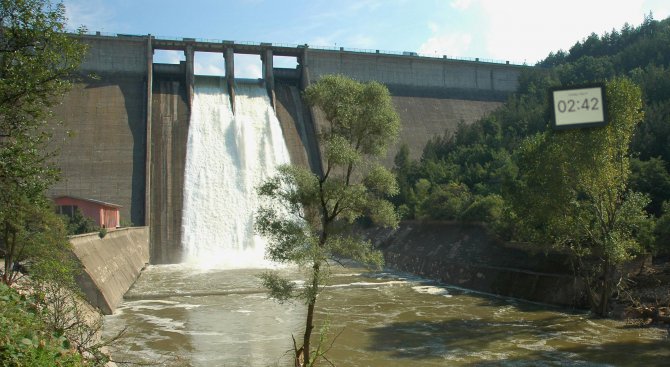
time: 2:42
